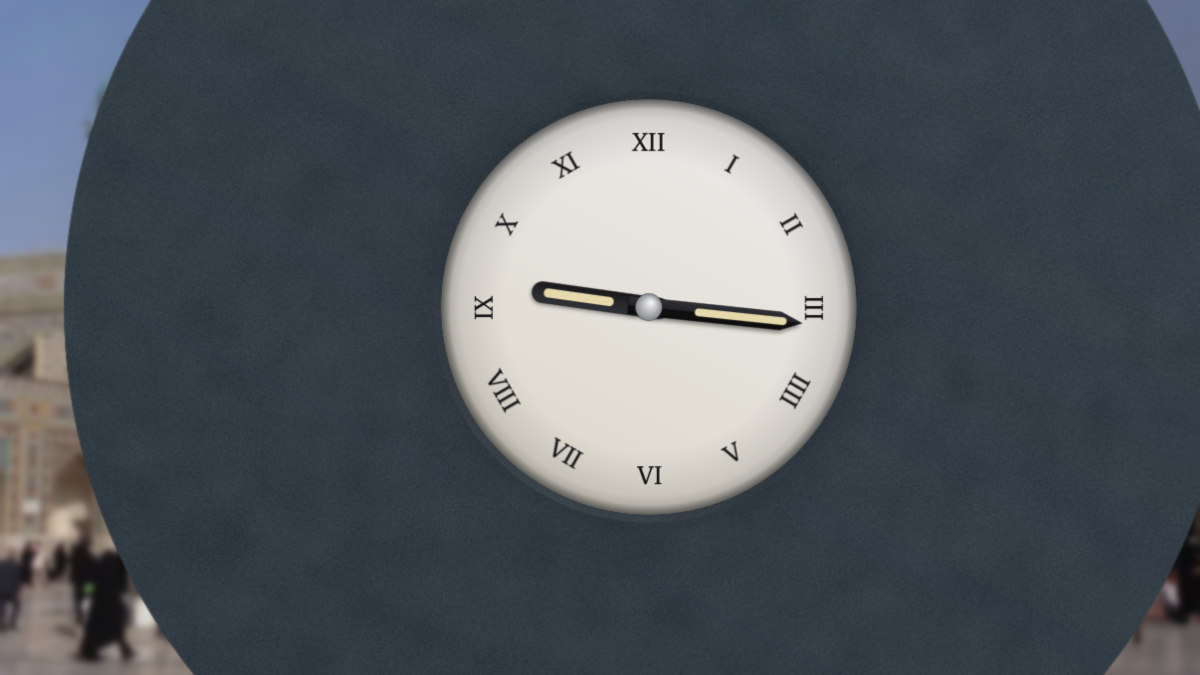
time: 9:16
